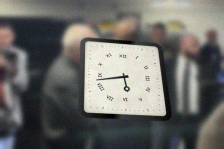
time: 5:43
